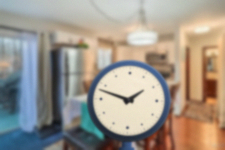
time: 1:48
